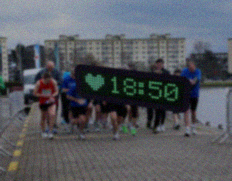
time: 18:50
